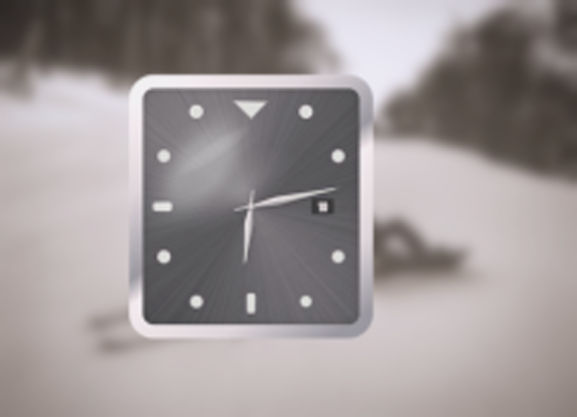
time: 6:13
